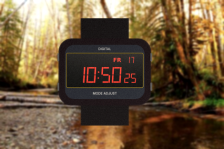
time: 10:50:25
